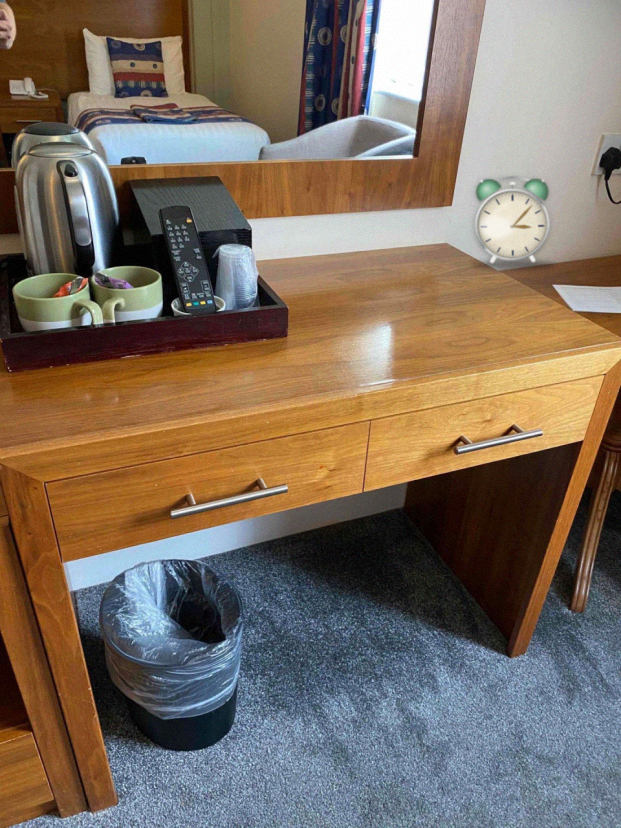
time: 3:07
